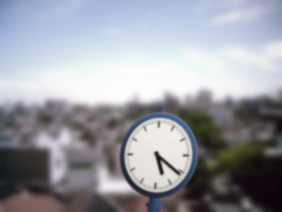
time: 5:21
